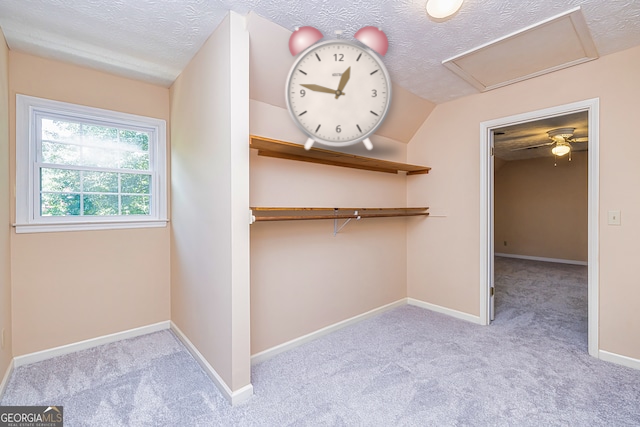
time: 12:47
